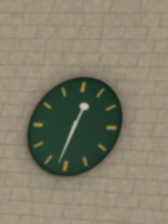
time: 12:32
